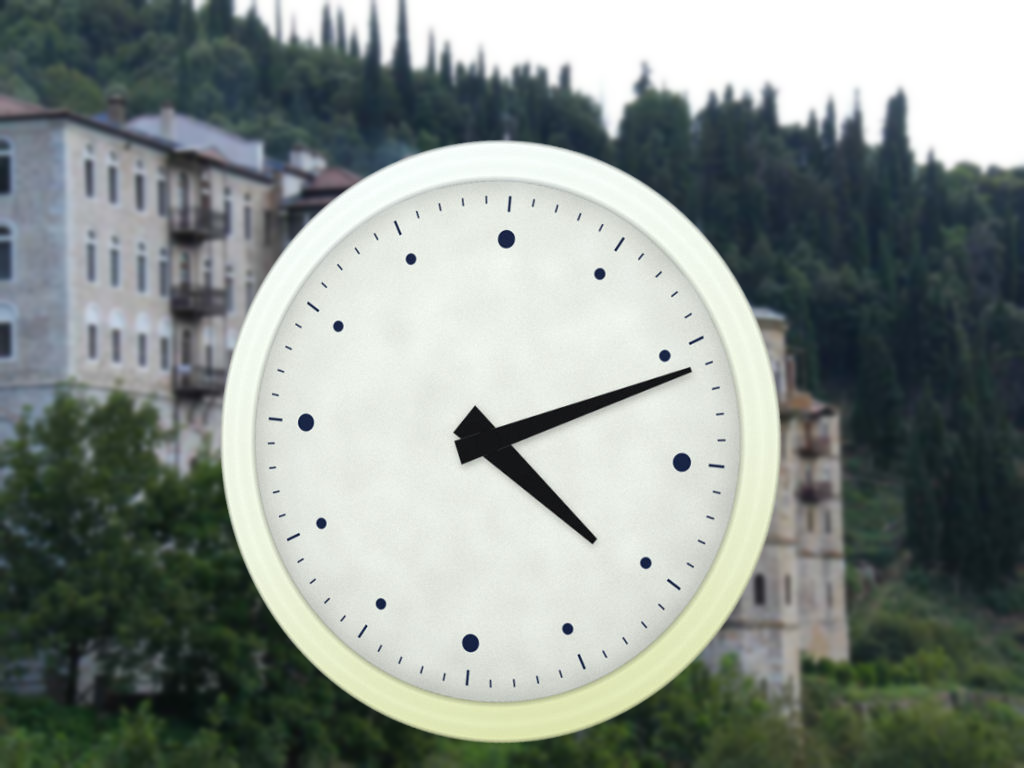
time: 4:11
